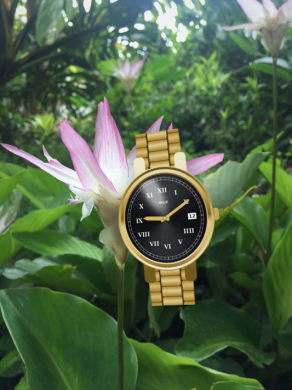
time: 9:10
